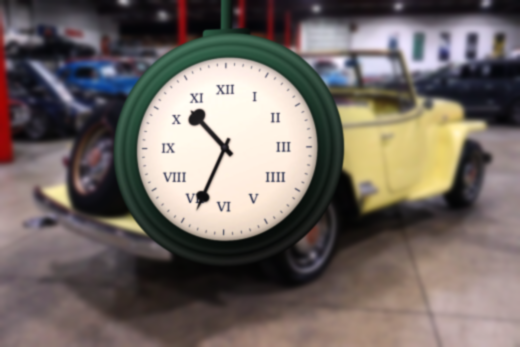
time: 10:34
